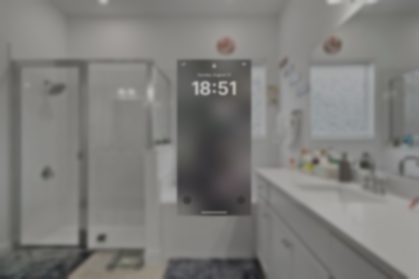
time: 18:51
